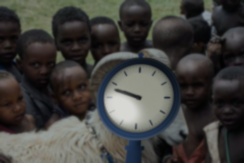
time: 9:48
